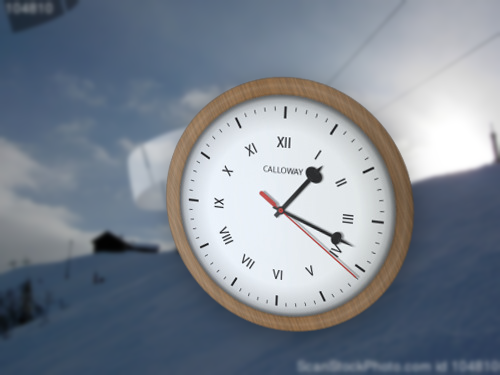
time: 1:18:21
